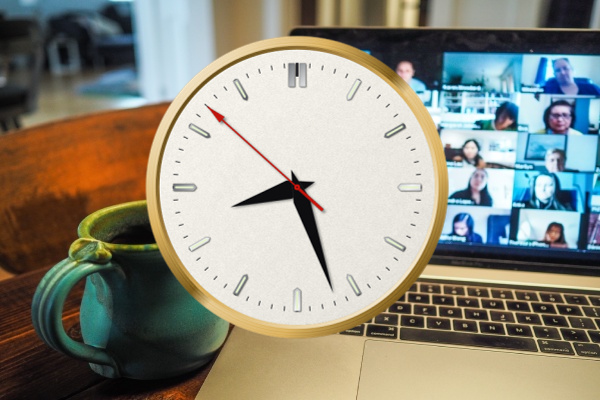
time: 8:26:52
